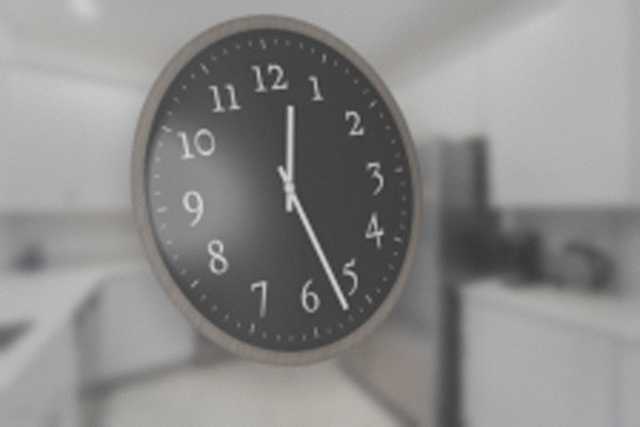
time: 12:27
